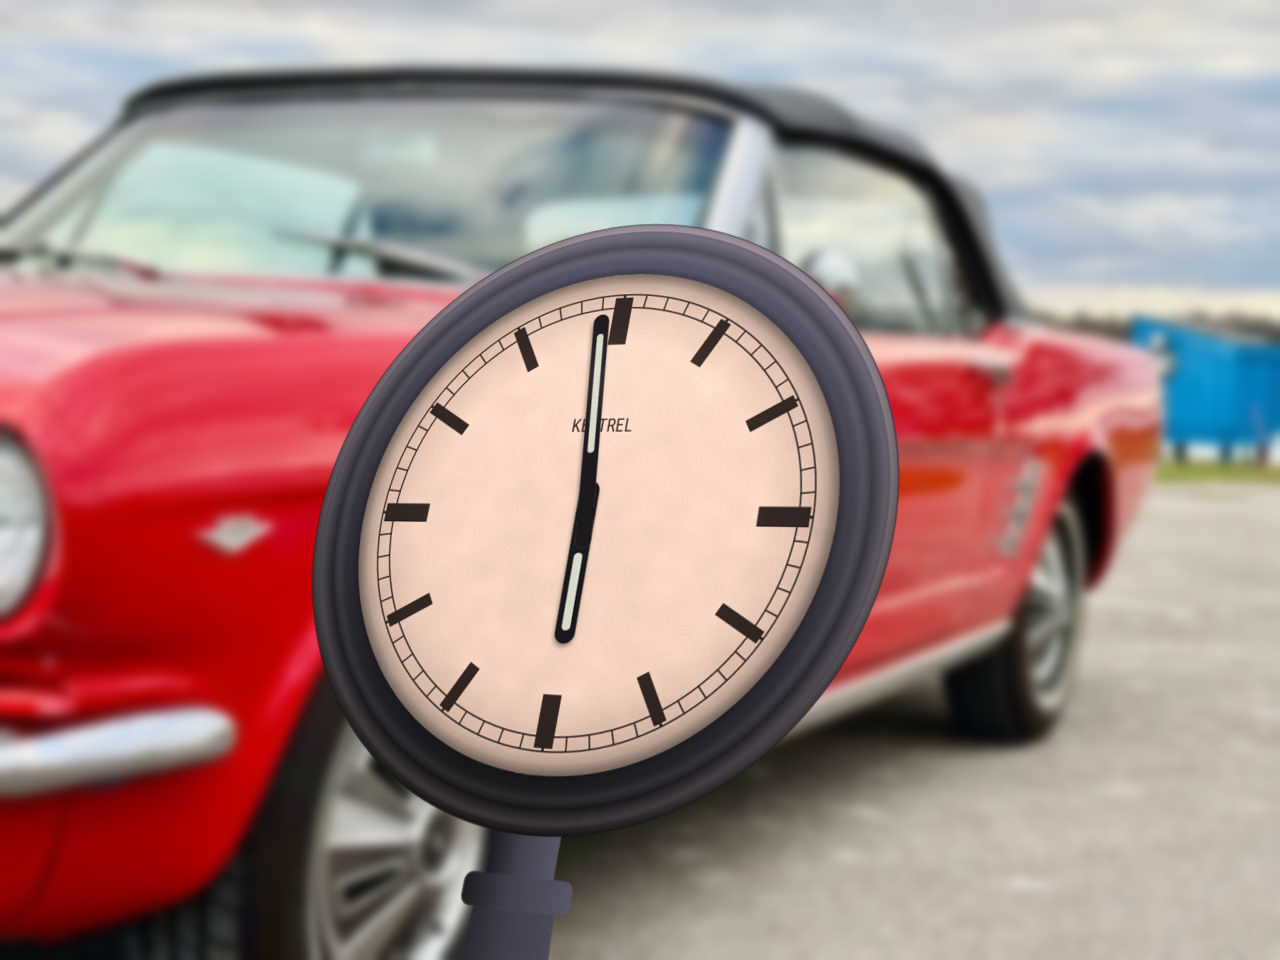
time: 5:59
